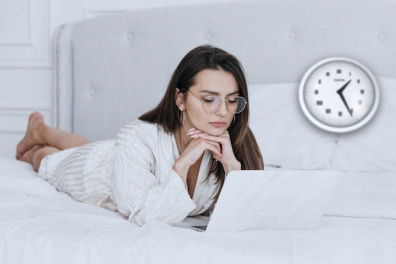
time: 1:26
